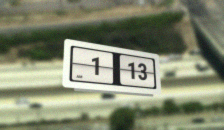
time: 1:13
